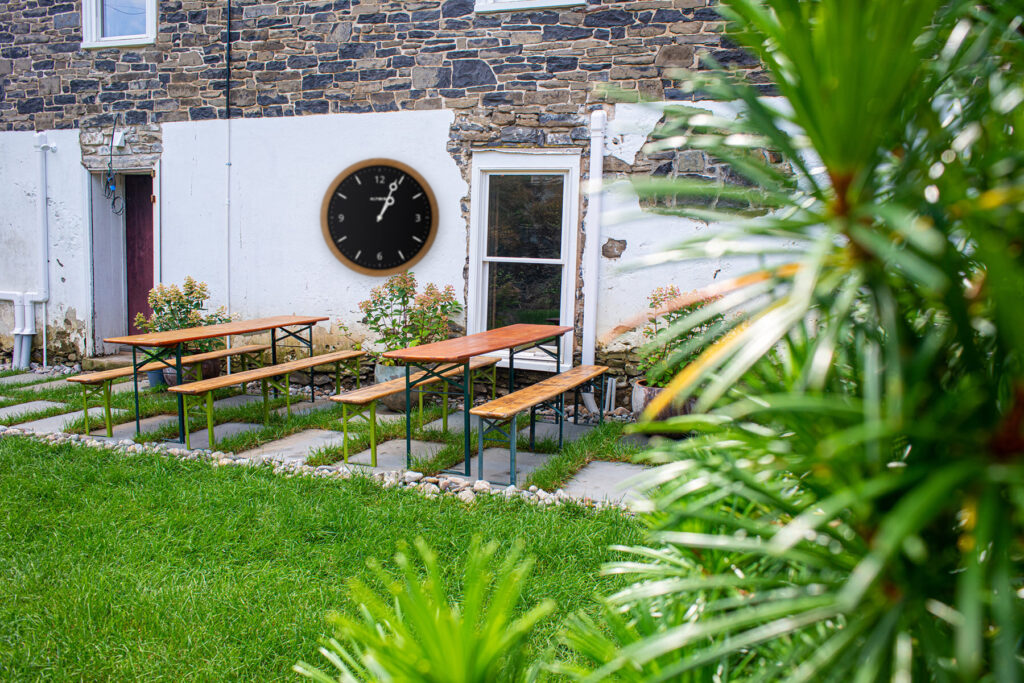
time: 1:04
